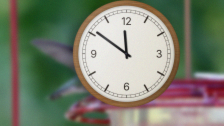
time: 11:51
